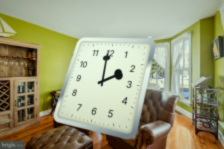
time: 1:59
